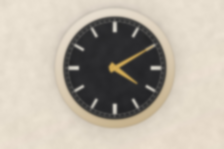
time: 4:10
